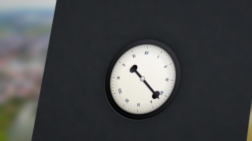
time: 10:22
